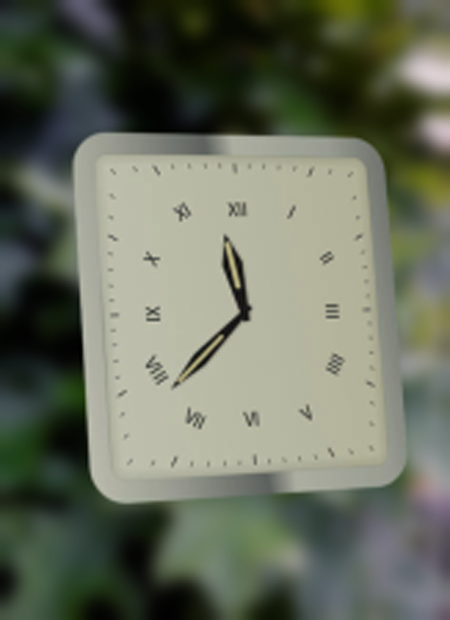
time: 11:38
